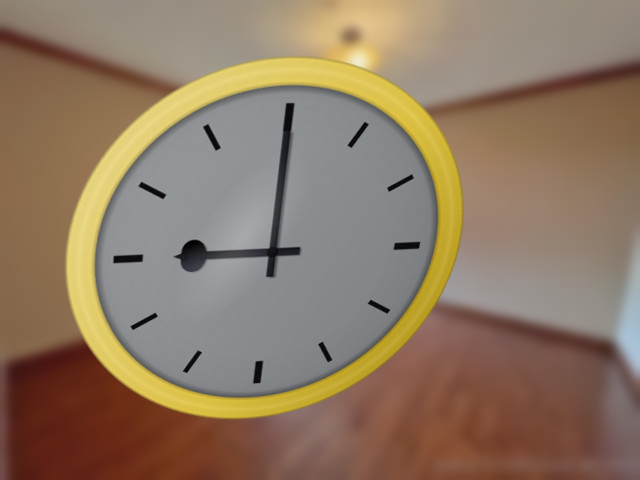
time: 9:00
